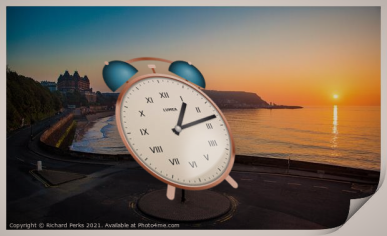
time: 1:13
